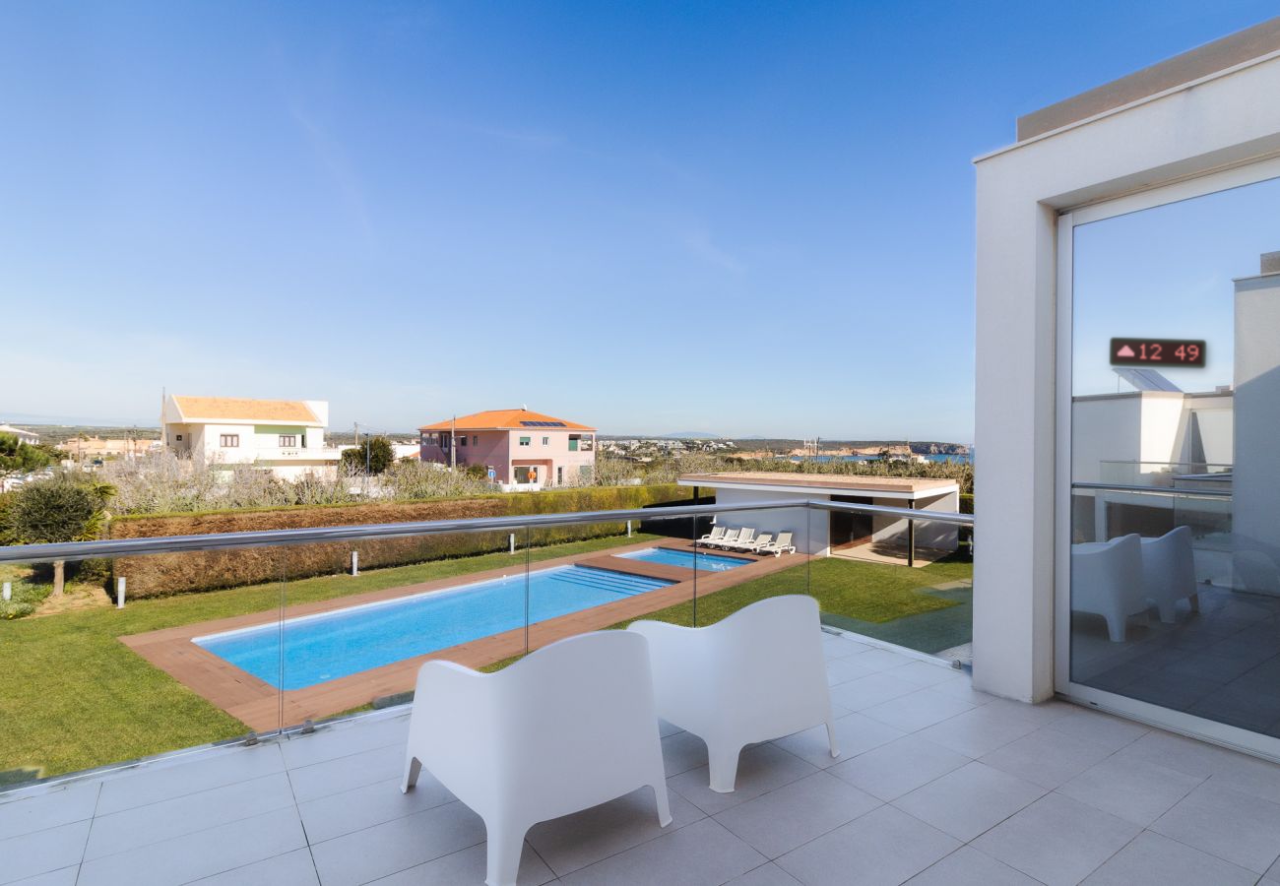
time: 12:49
